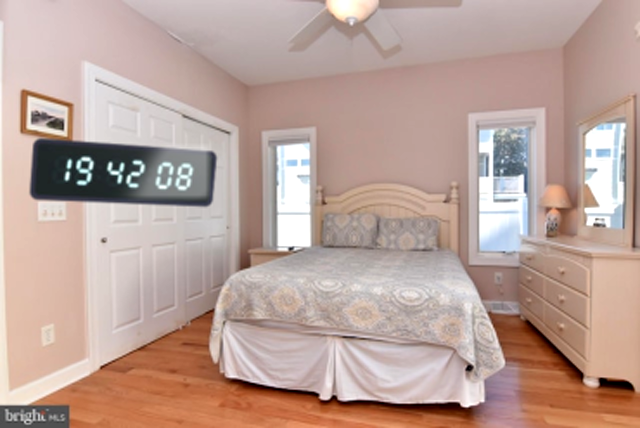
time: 19:42:08
